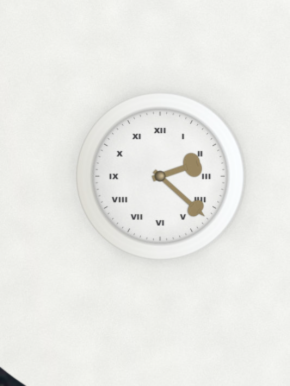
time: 2:22
